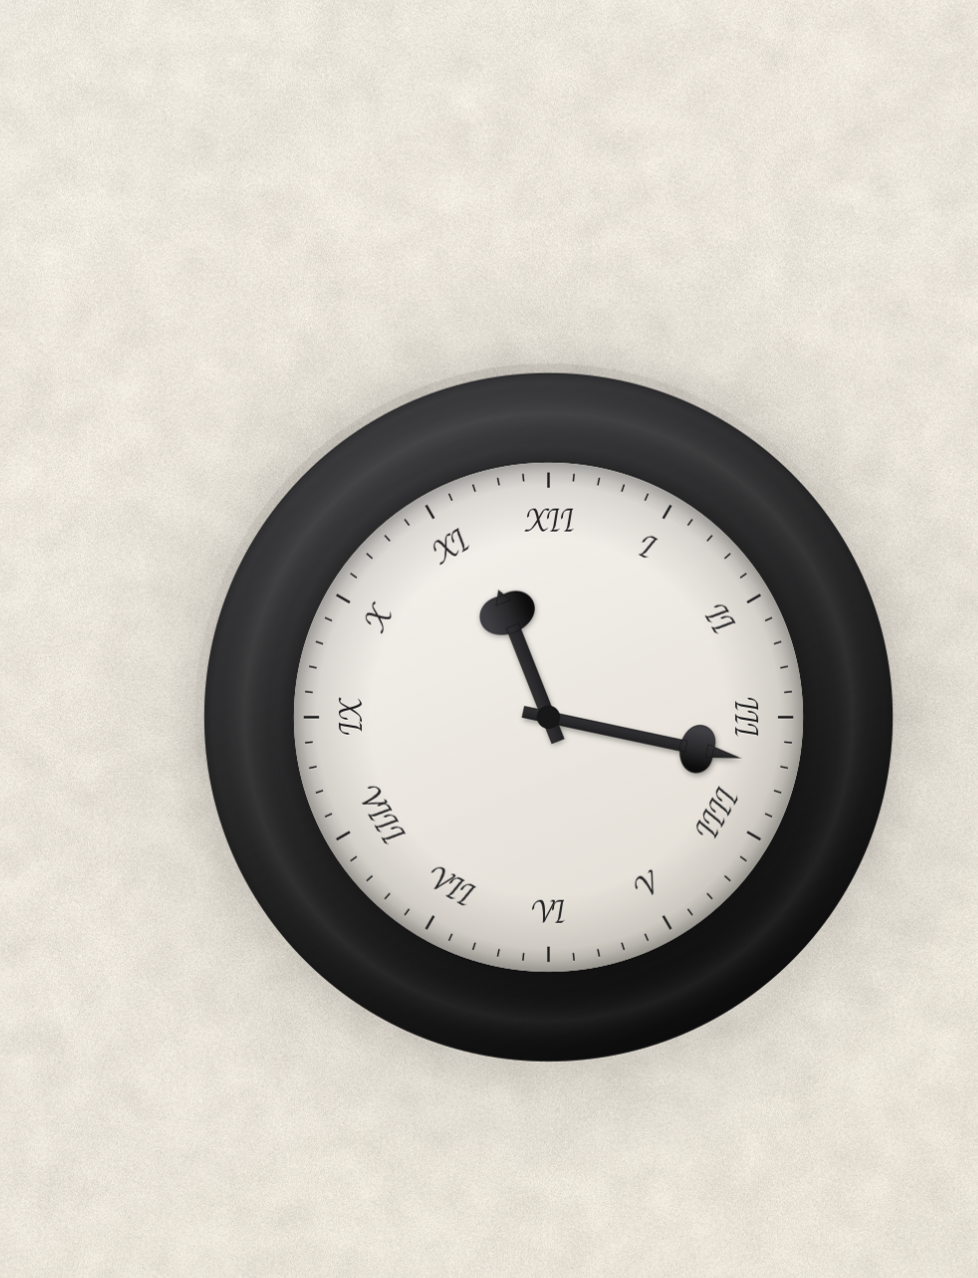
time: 11:17
